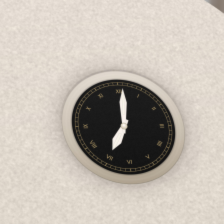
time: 7:01
